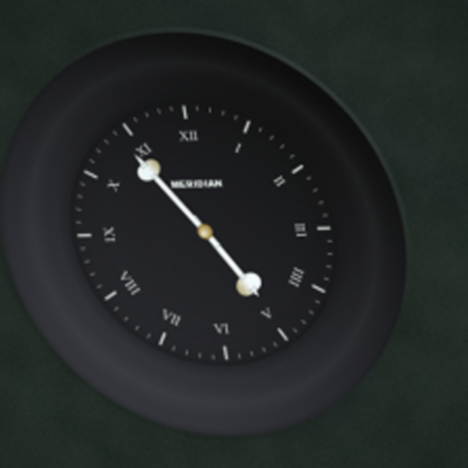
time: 4:54
